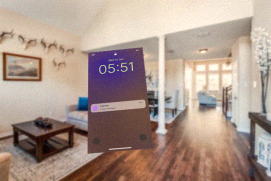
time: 5:51
